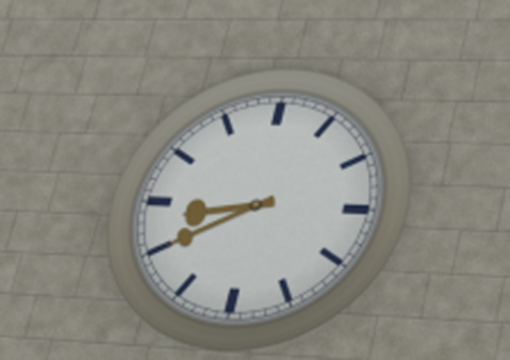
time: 8:40
